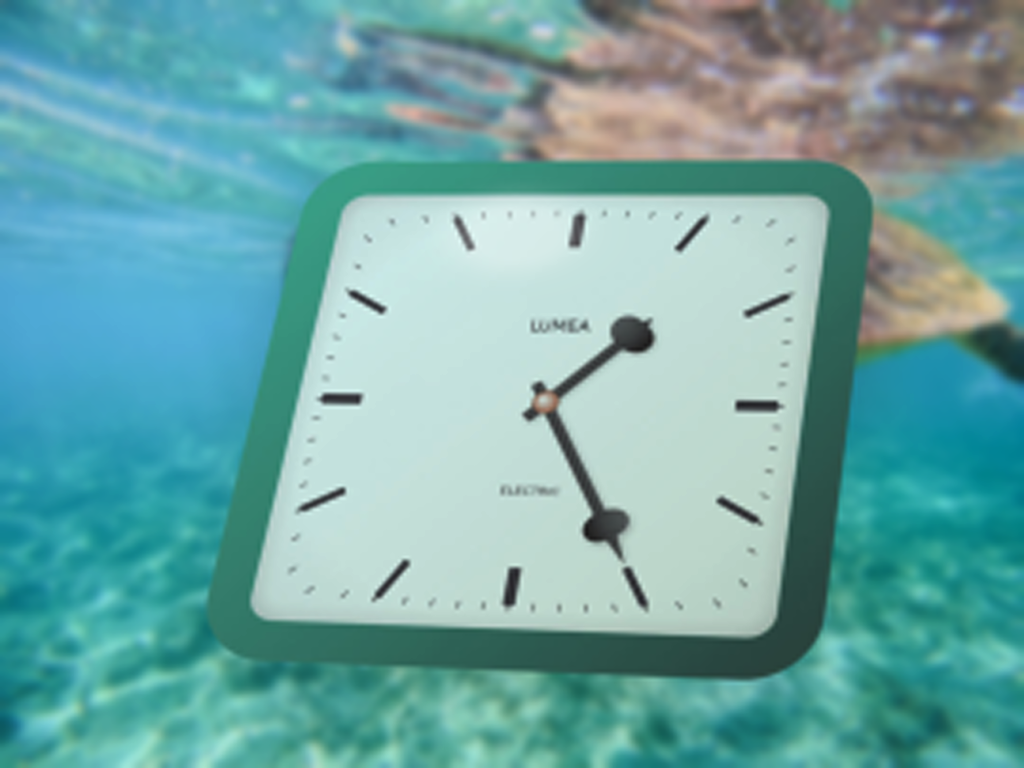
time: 1:25
